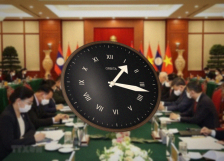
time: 1:17
